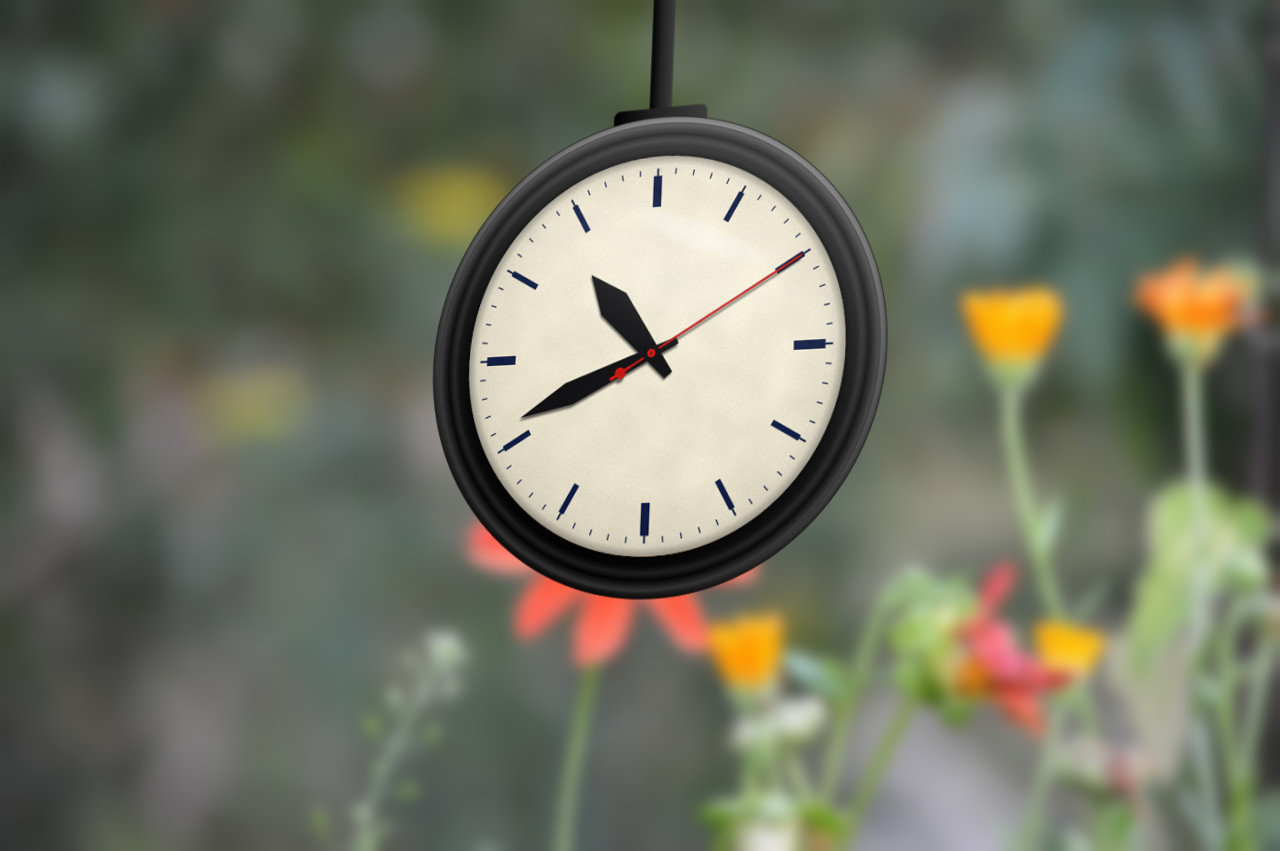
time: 10:41:10
